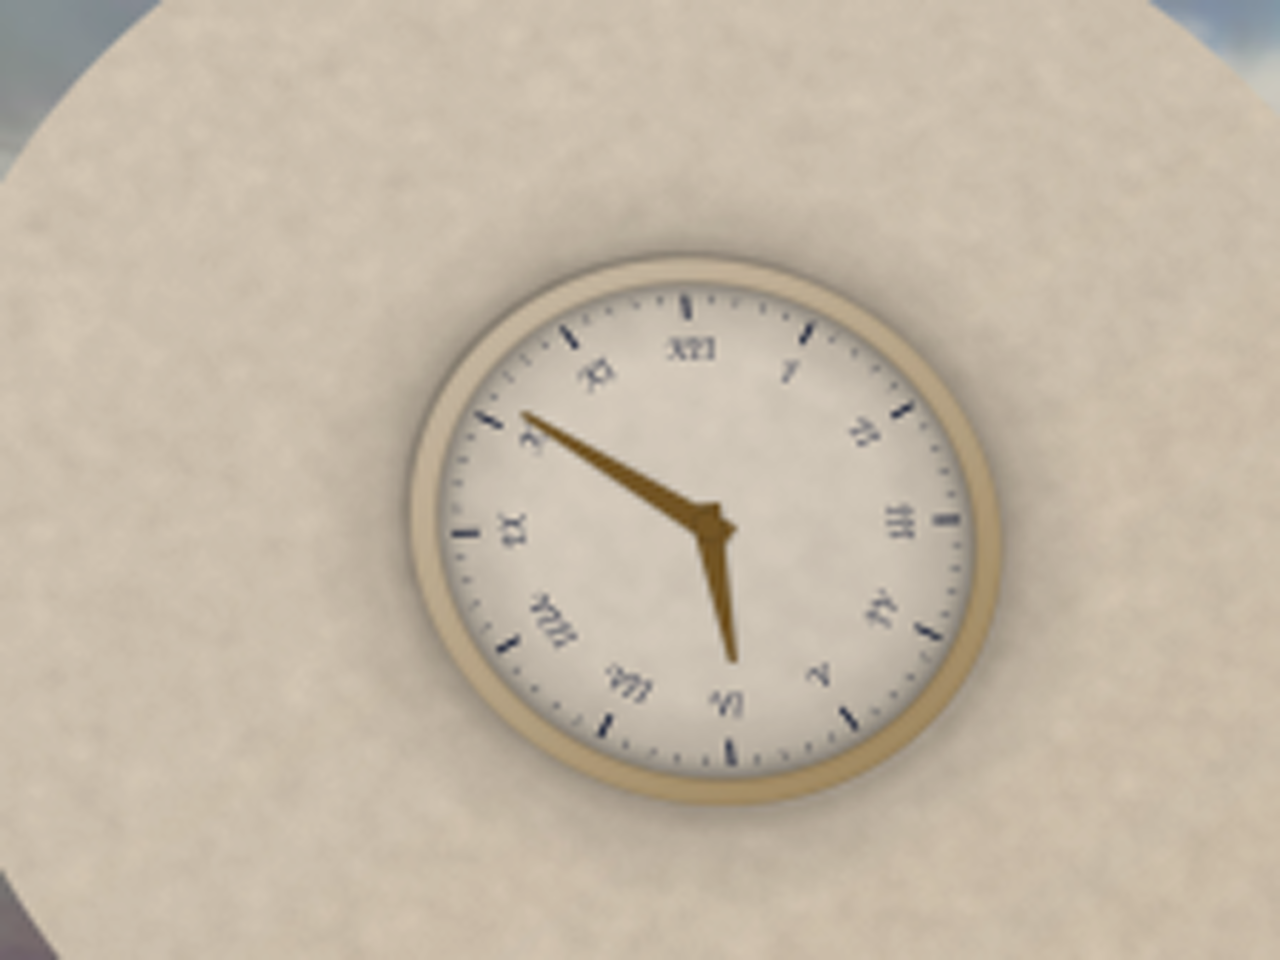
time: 5:51
